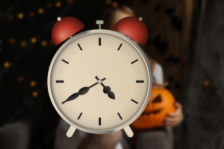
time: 4:40
